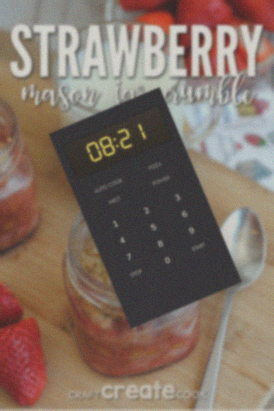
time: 8:21
